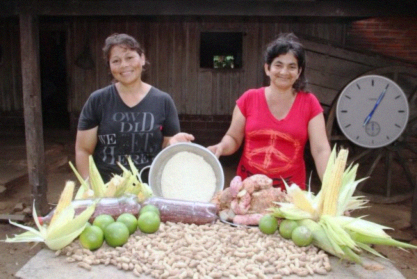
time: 7:05
